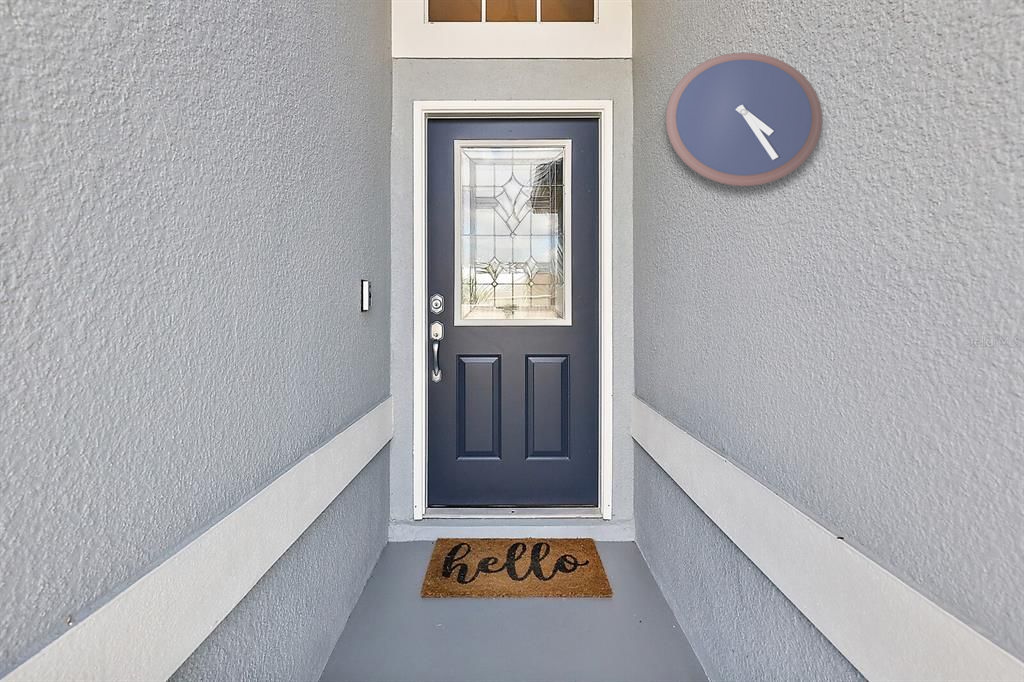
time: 4:25
